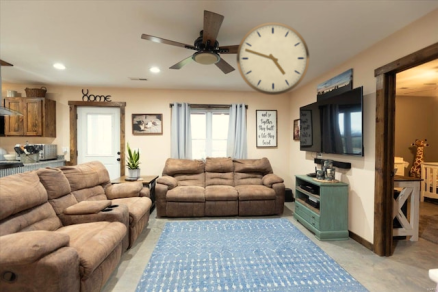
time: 4:48
